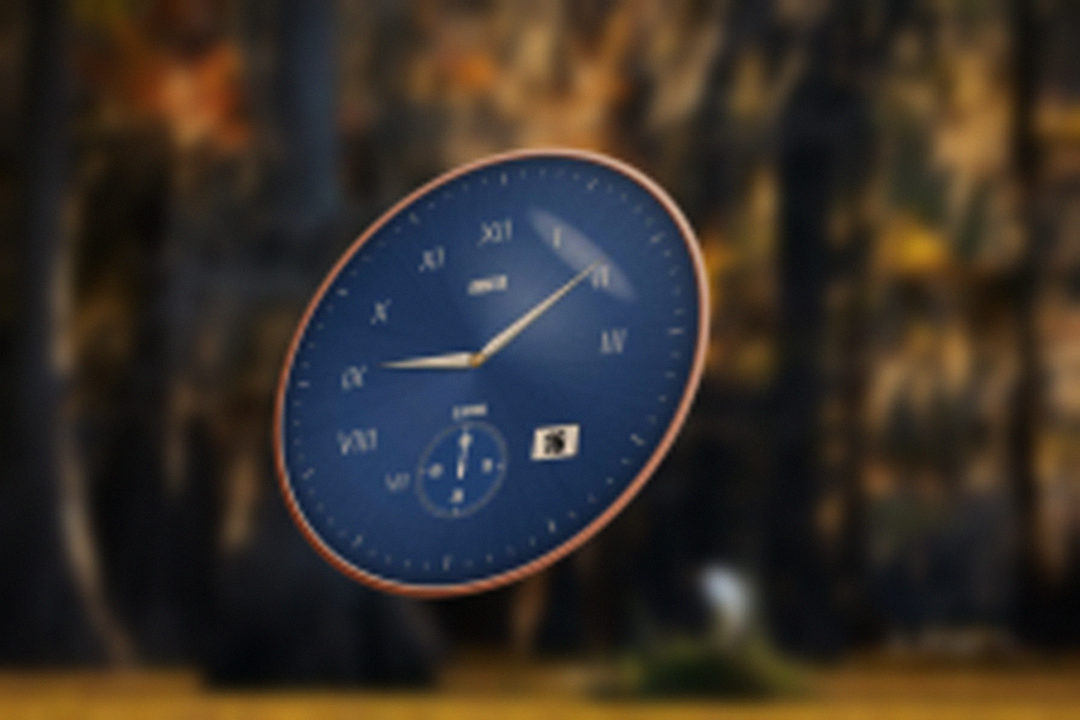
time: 9:09
